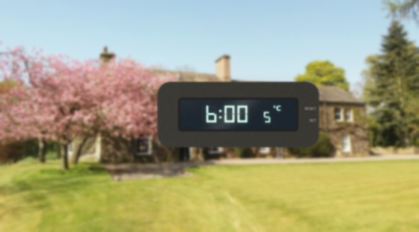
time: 6:00
